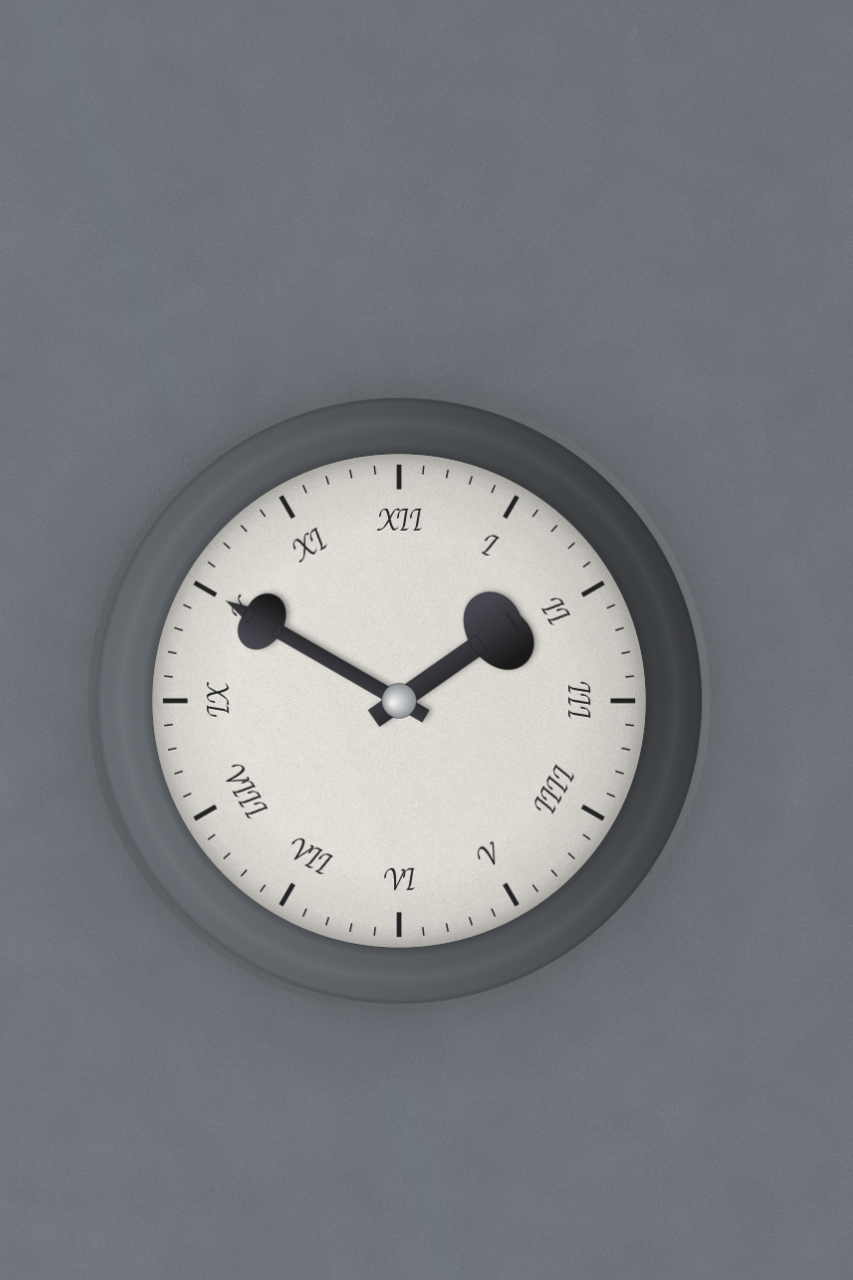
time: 1:50
